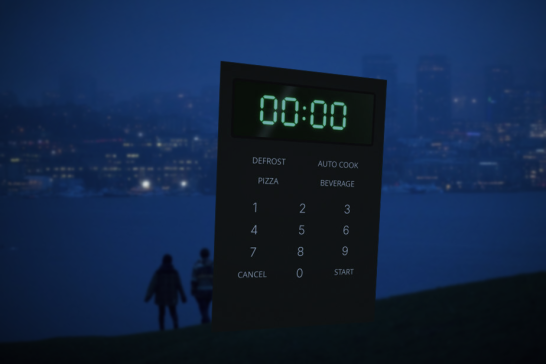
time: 0:00
